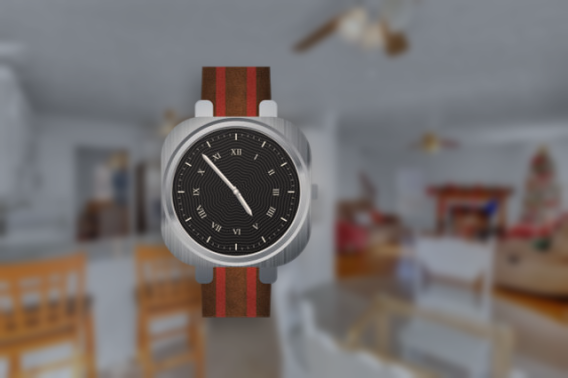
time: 4:53
